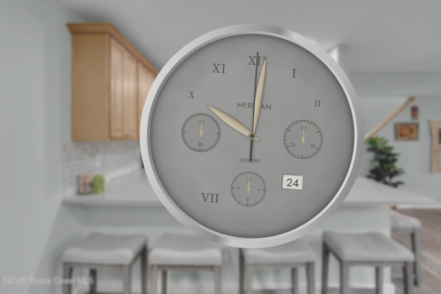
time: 10:01
